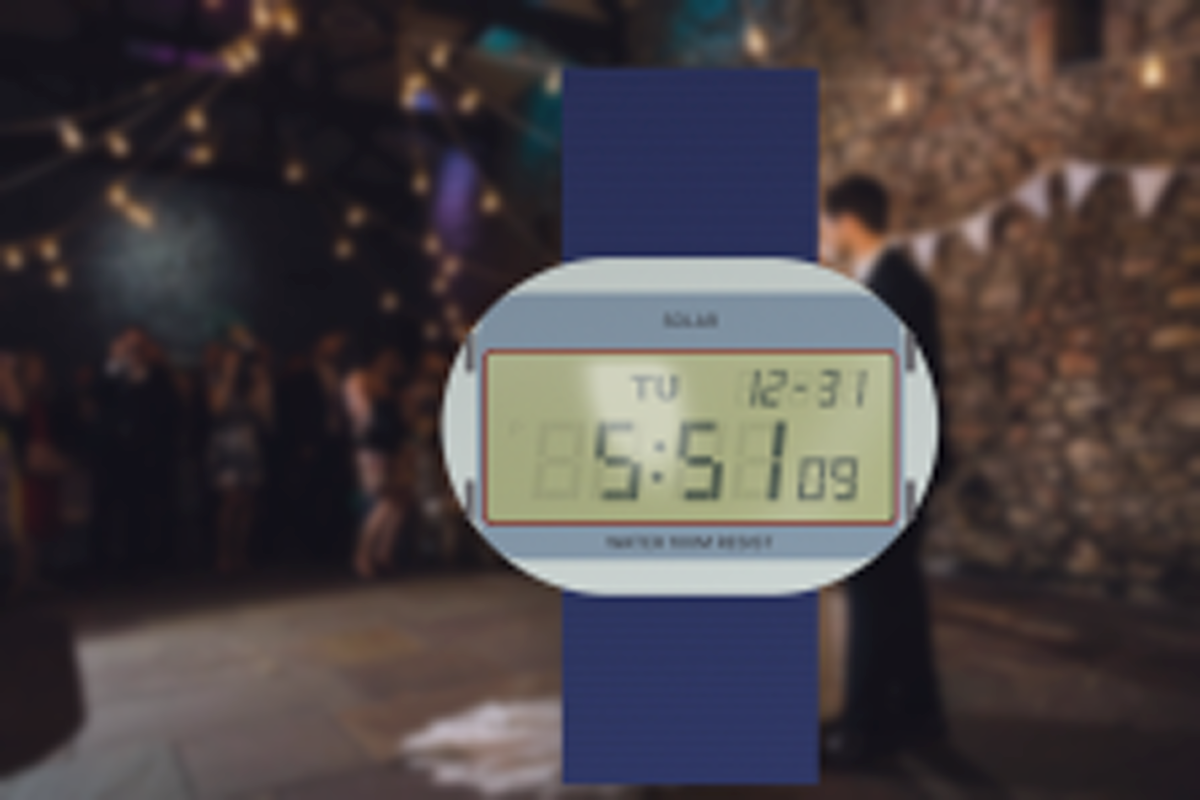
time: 5:51:09
